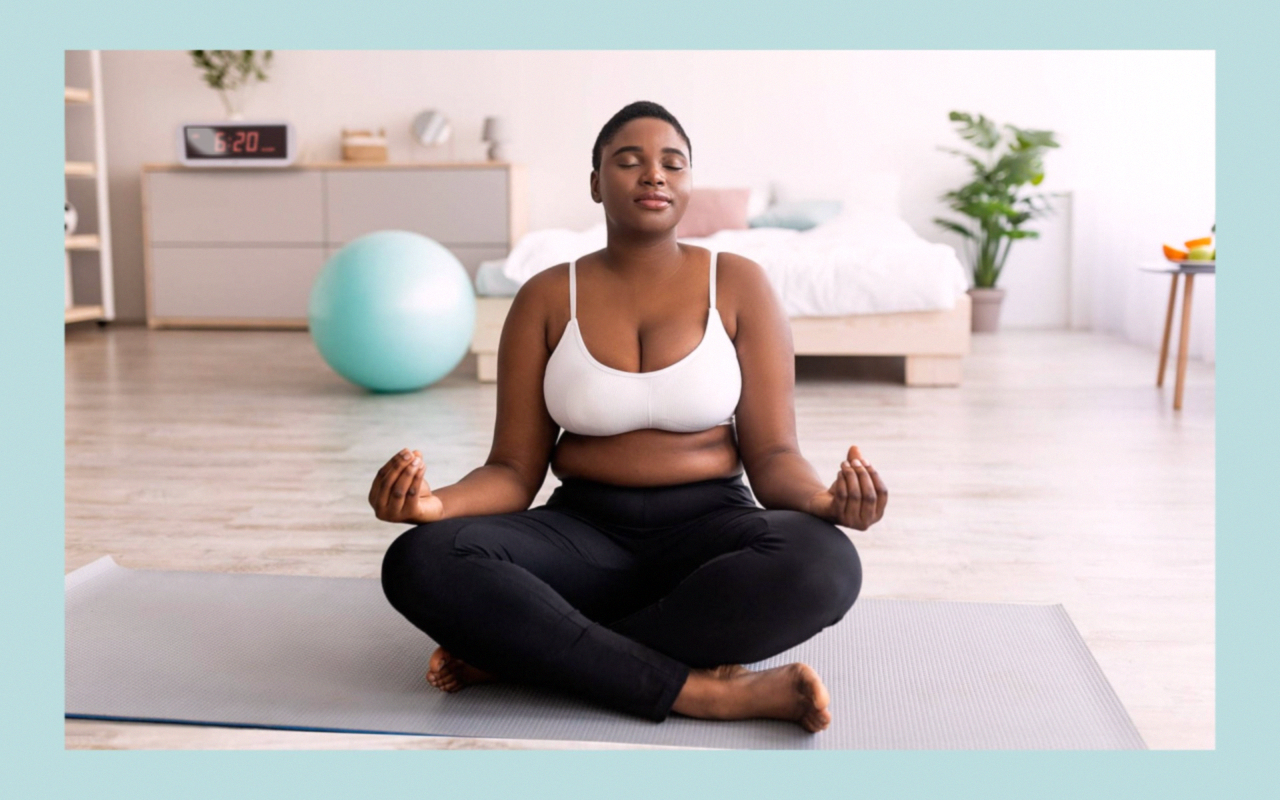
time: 6:20
